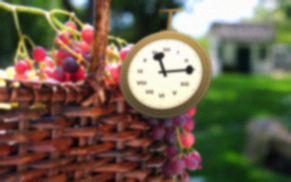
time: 11:14
